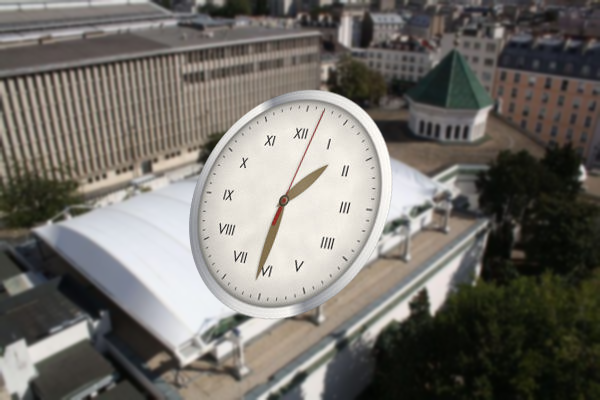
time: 1:31:02
